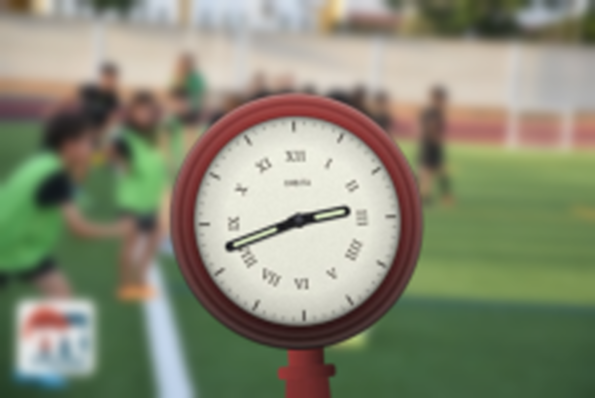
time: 2:42
